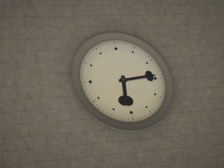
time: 6:14
